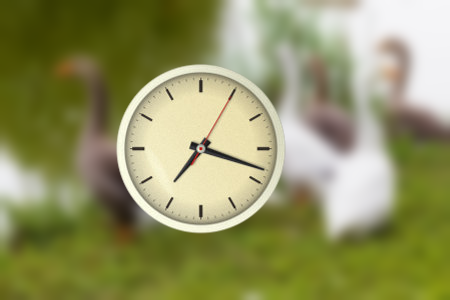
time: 7:18:05
